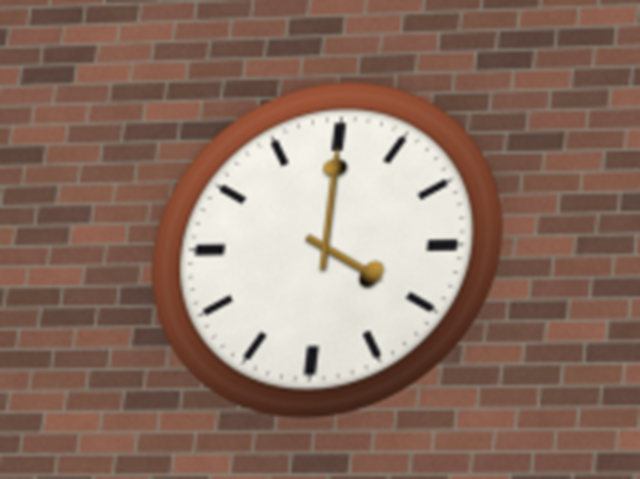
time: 4:00
